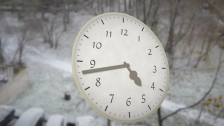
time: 4:43
